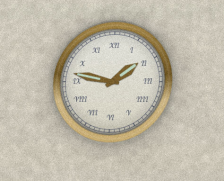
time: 1:47
